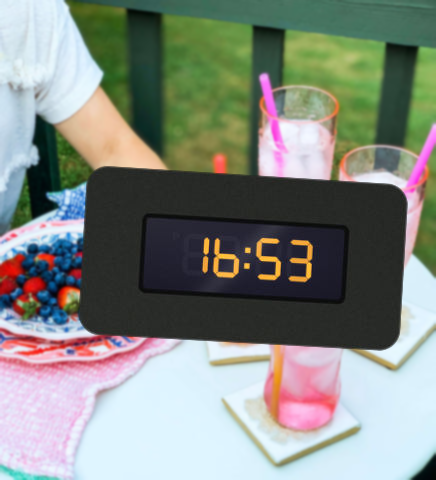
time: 16:53
